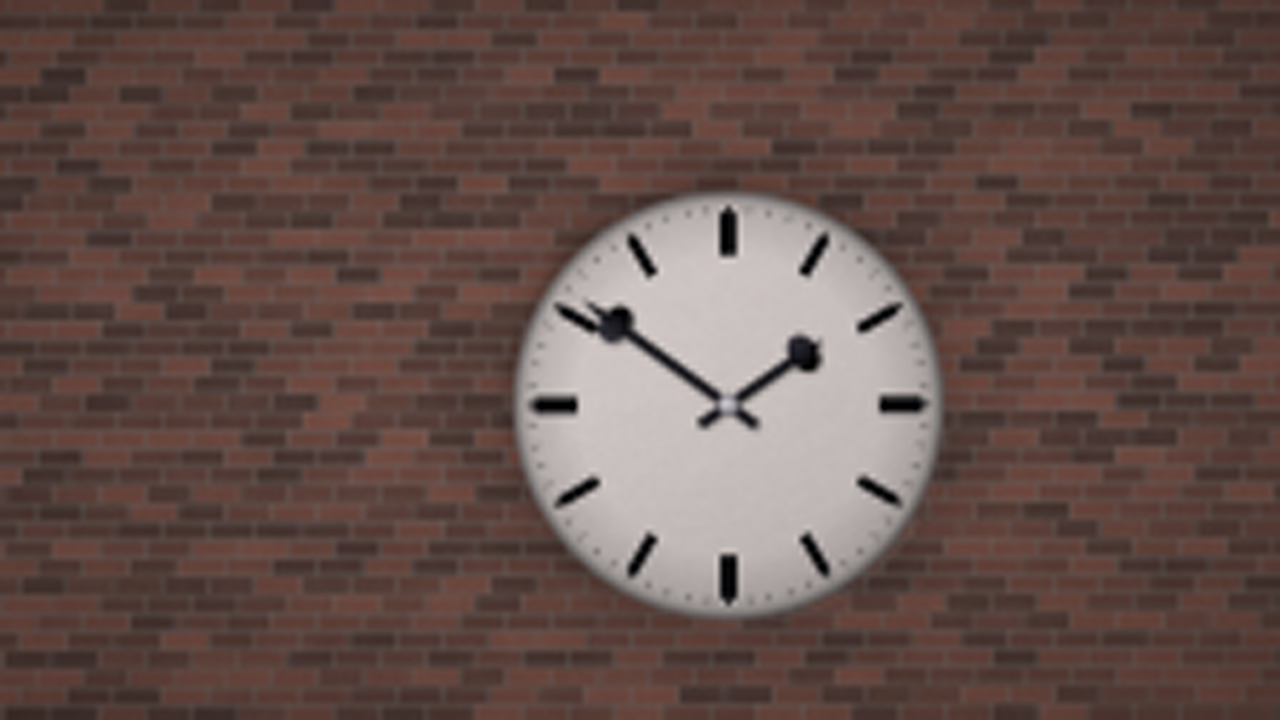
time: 1:51
